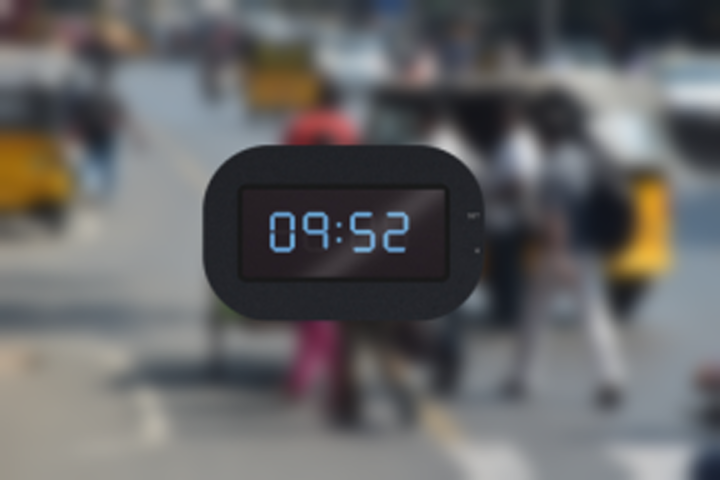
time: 9:52
